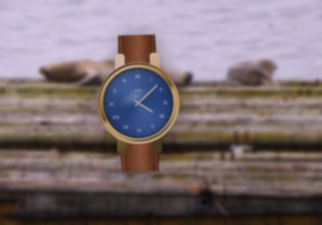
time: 4:08
